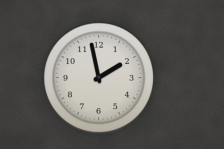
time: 1:58
